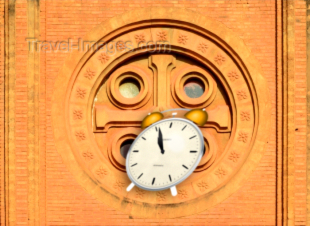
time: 10:56
